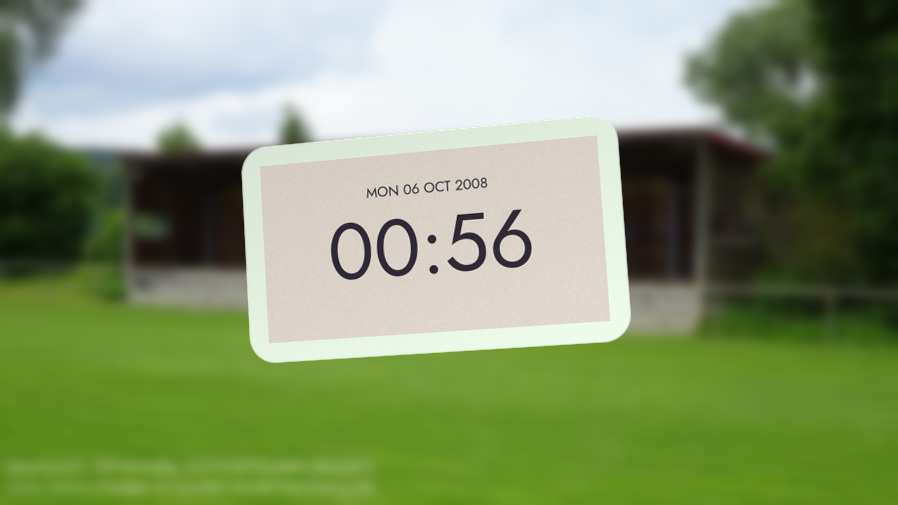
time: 0:56
